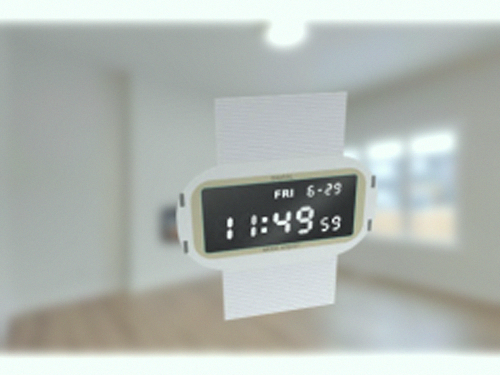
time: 11:49:59
